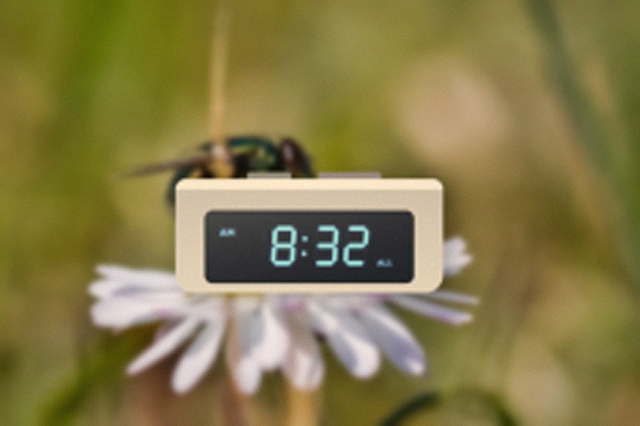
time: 8:32
